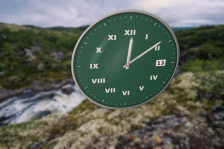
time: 12:09
